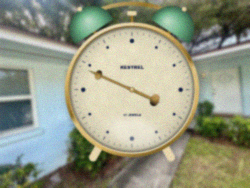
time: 3:49
